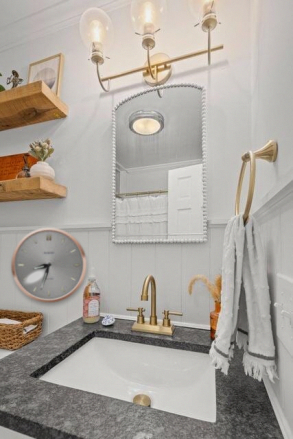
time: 8:33
